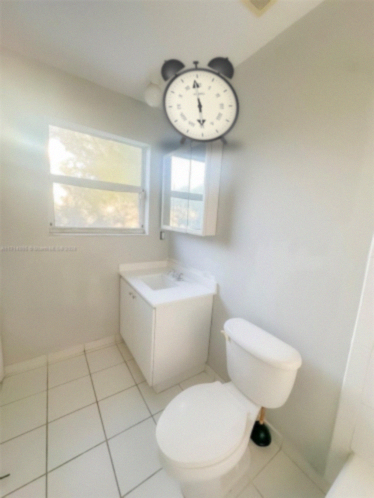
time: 5:59
